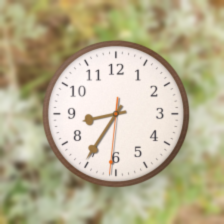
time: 8:35:31
